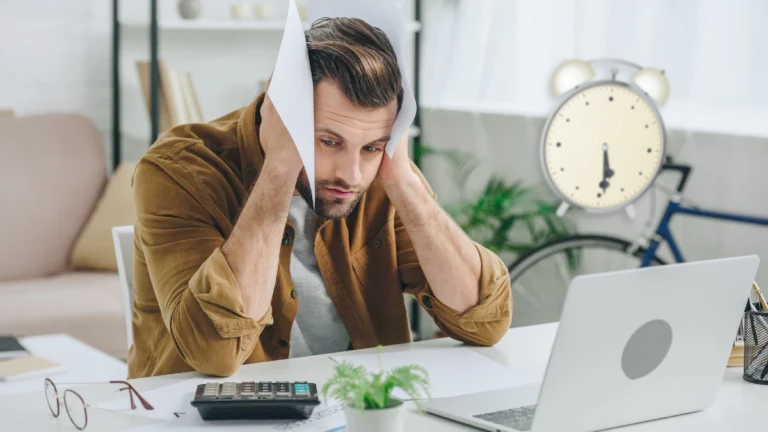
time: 5:29
